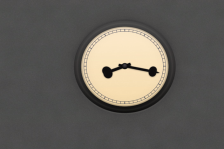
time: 8:17
